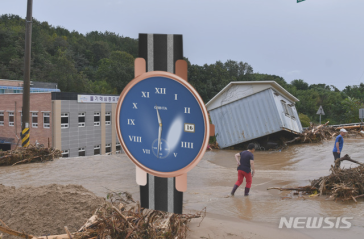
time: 11:31
